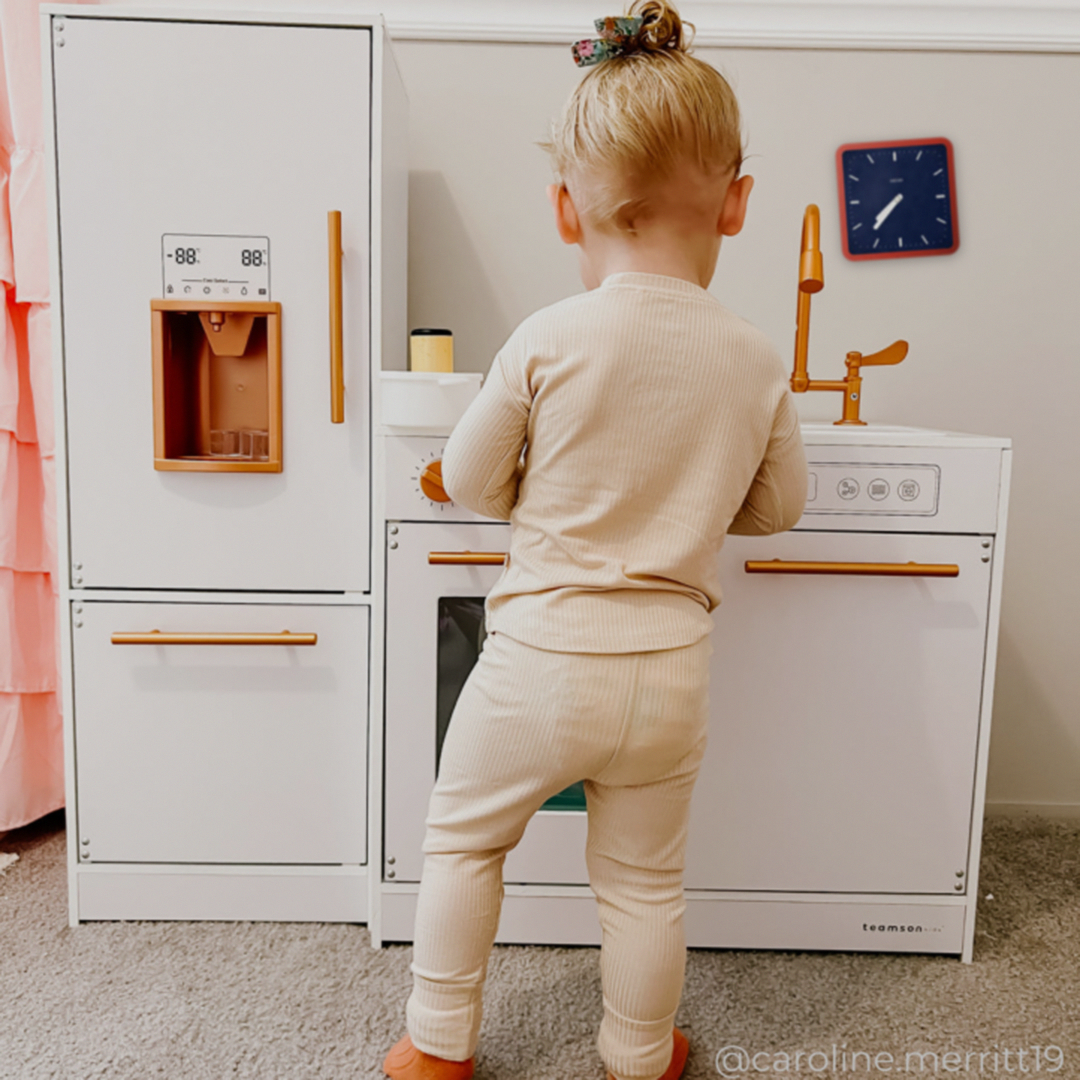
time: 7:37
